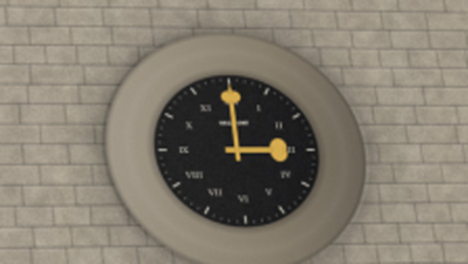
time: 3:00
